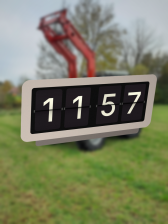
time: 11:57
